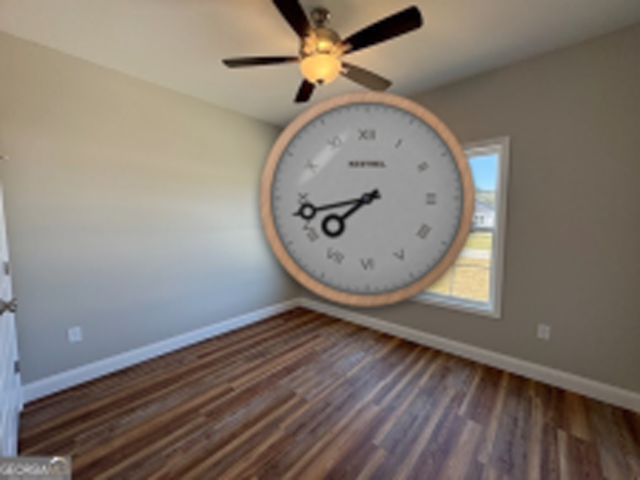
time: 7:43
